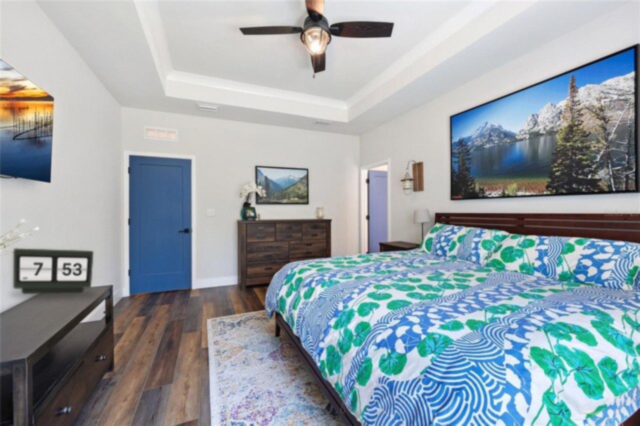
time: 7:53
